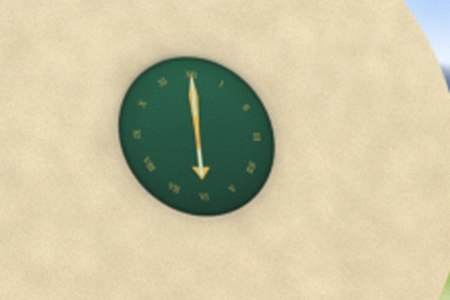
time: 6:00
